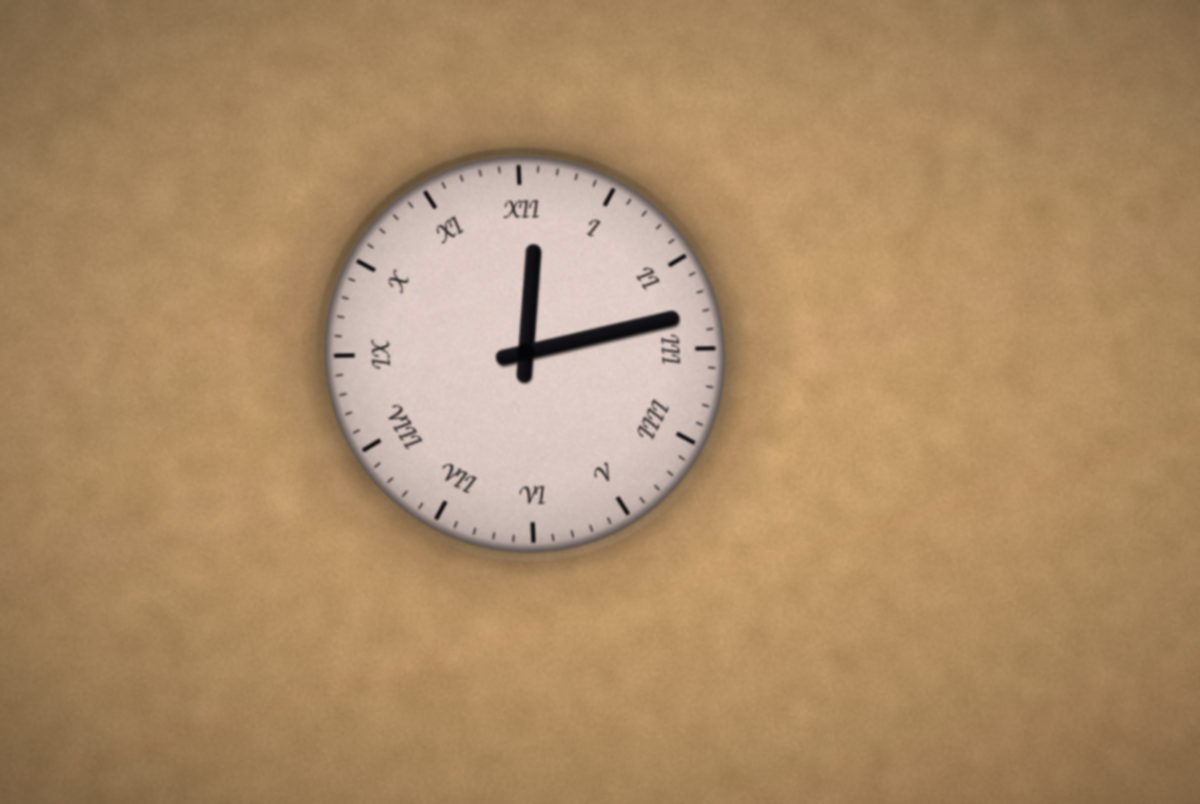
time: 12:13
